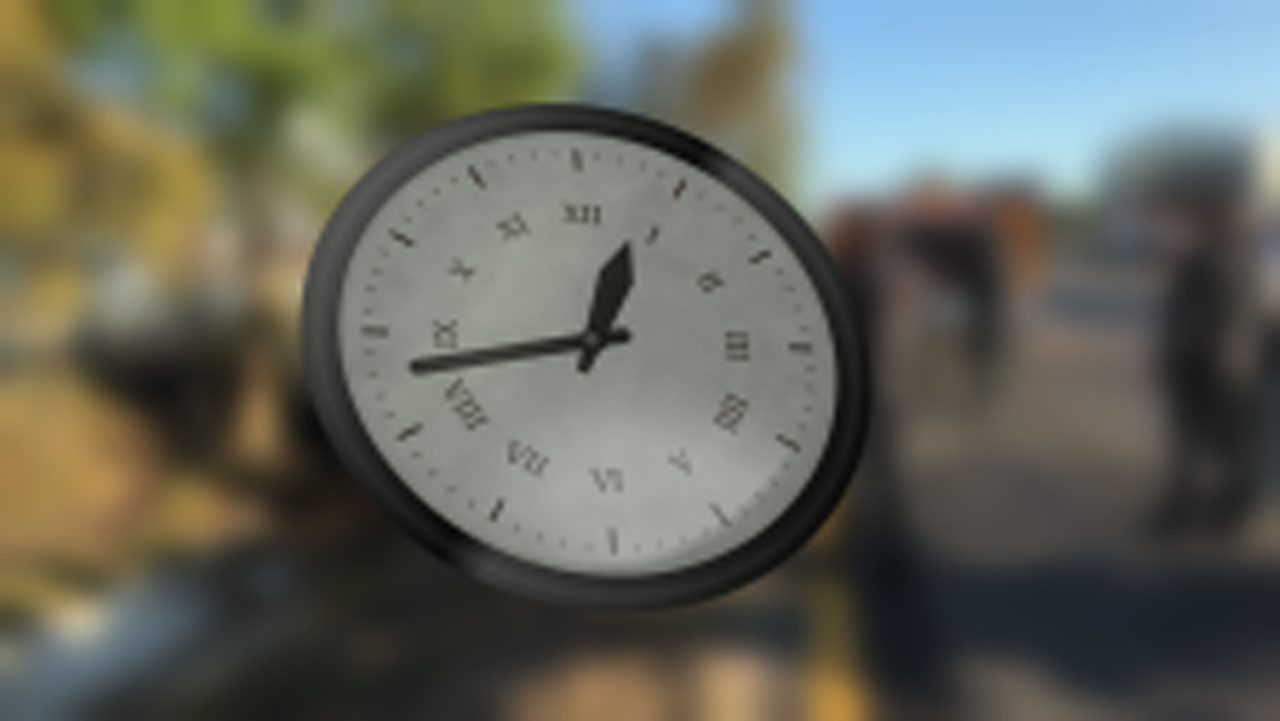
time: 12:43
